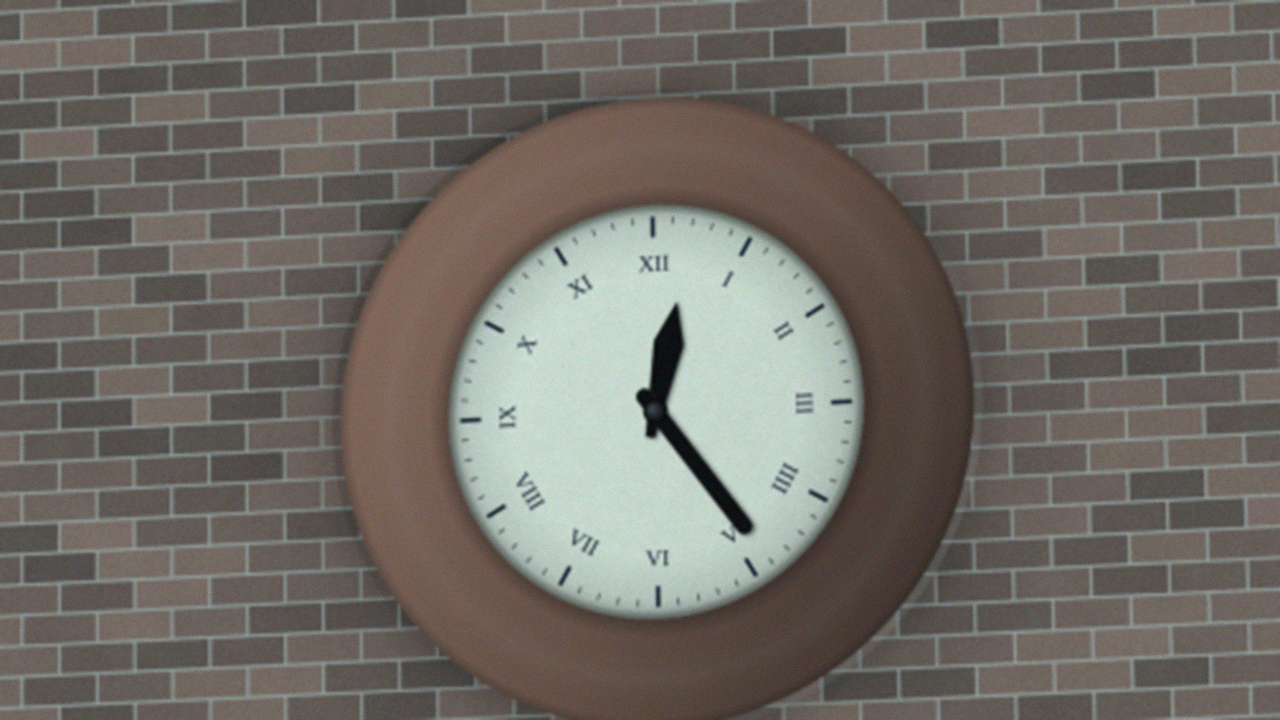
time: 12:24
